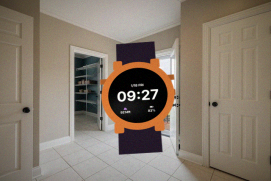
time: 9:27
